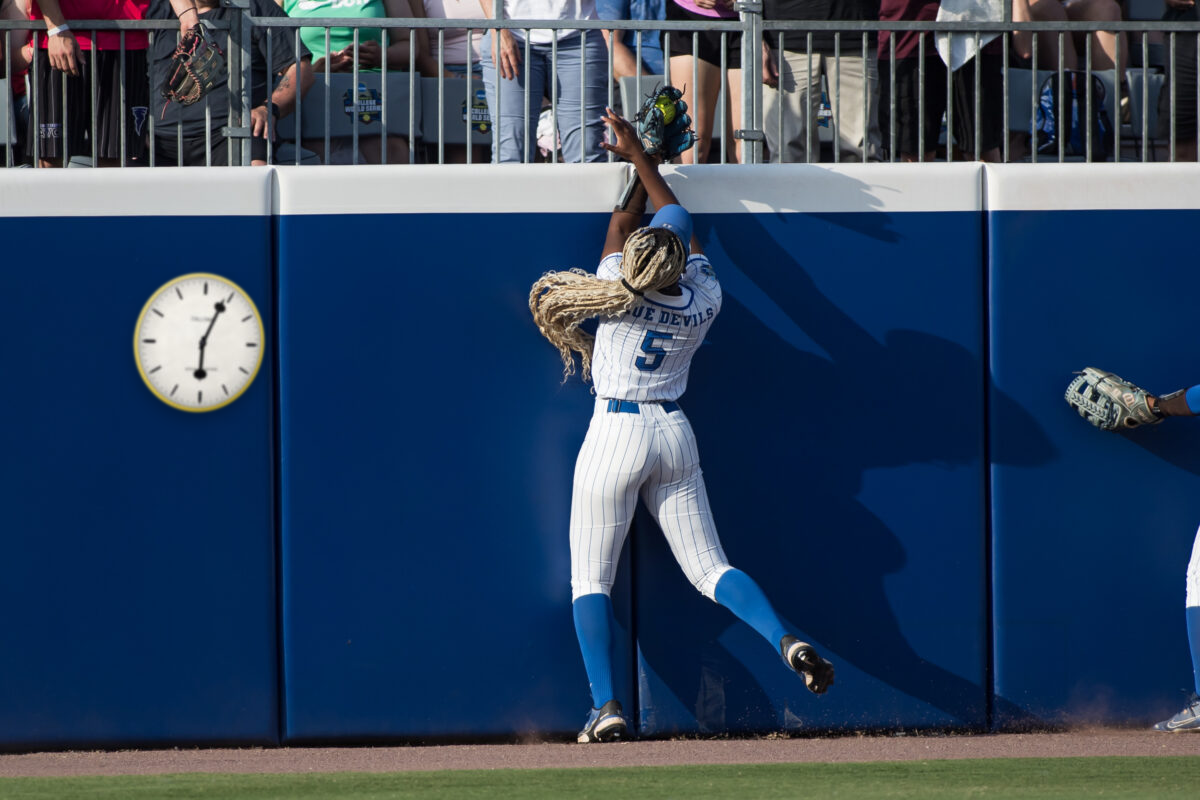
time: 6:04
